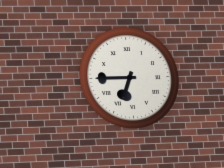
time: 6:45
